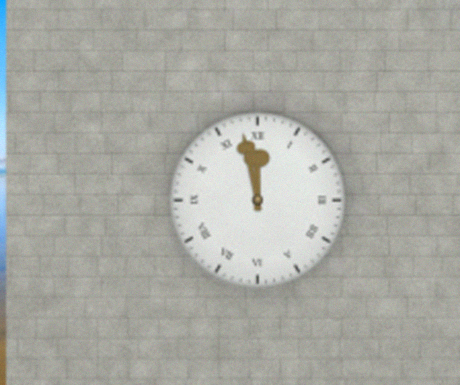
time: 11:58
